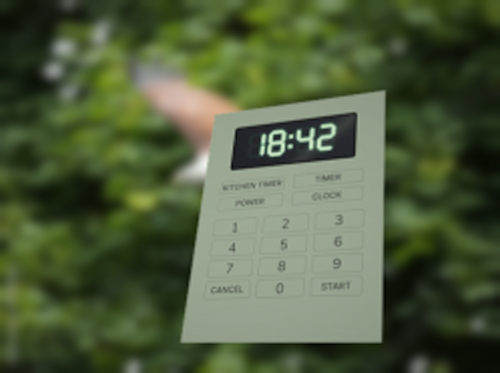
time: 18:42
